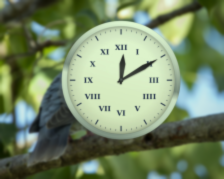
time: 12:10
